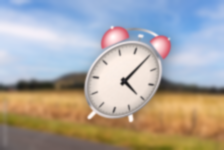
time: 4:05
